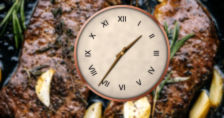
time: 1:36
